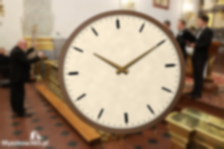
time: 10:10
